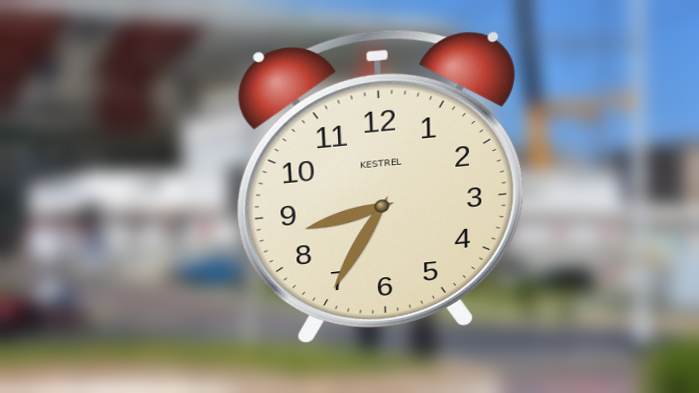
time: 8:35
